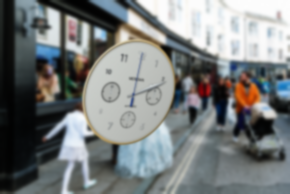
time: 2:11
